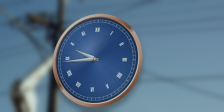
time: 9:44
